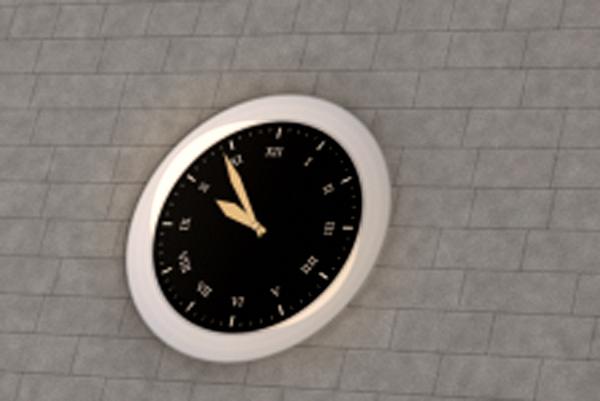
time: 9:54
